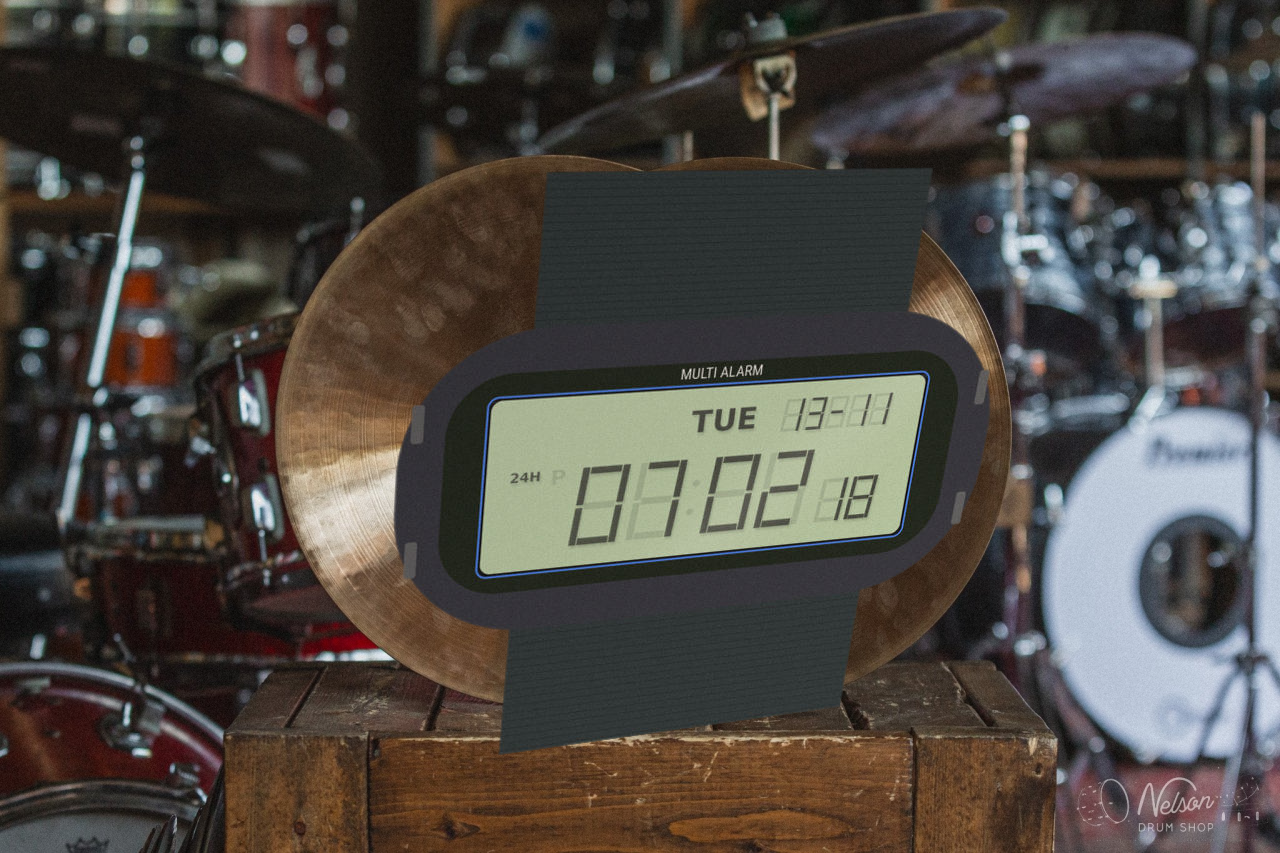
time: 7:02:18
